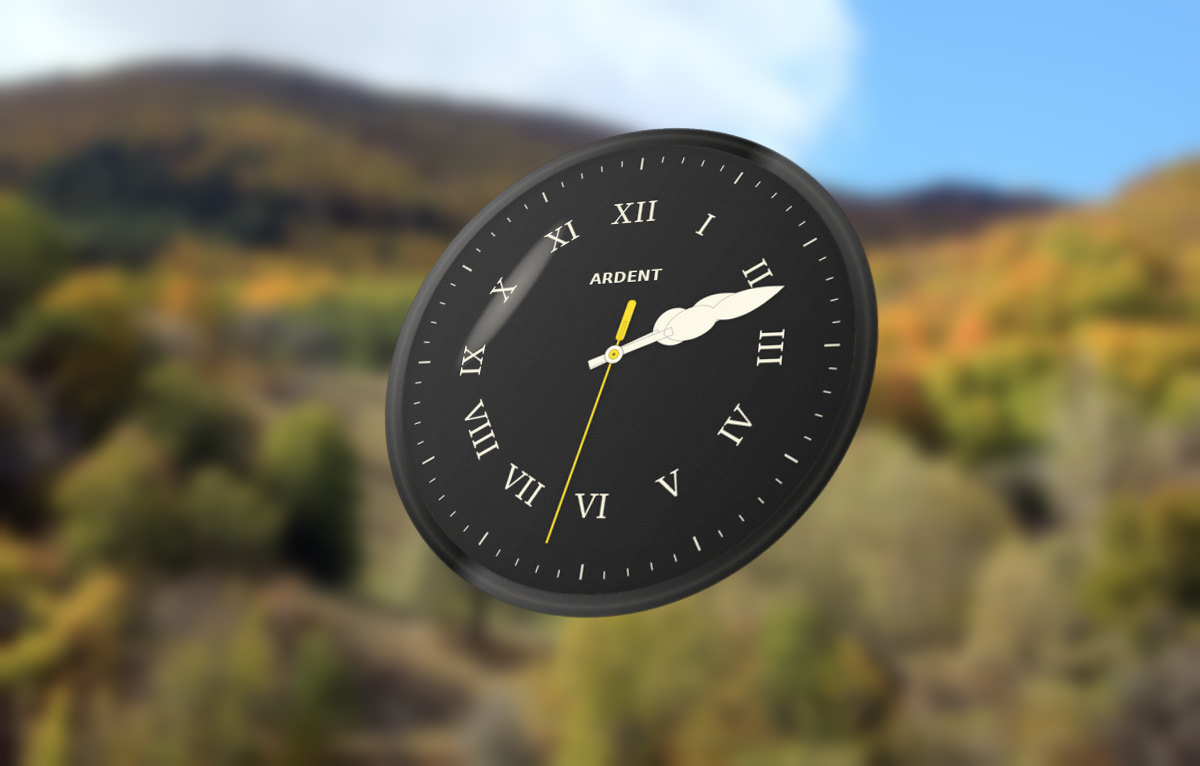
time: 2:11:32
